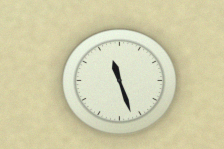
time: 11:27
